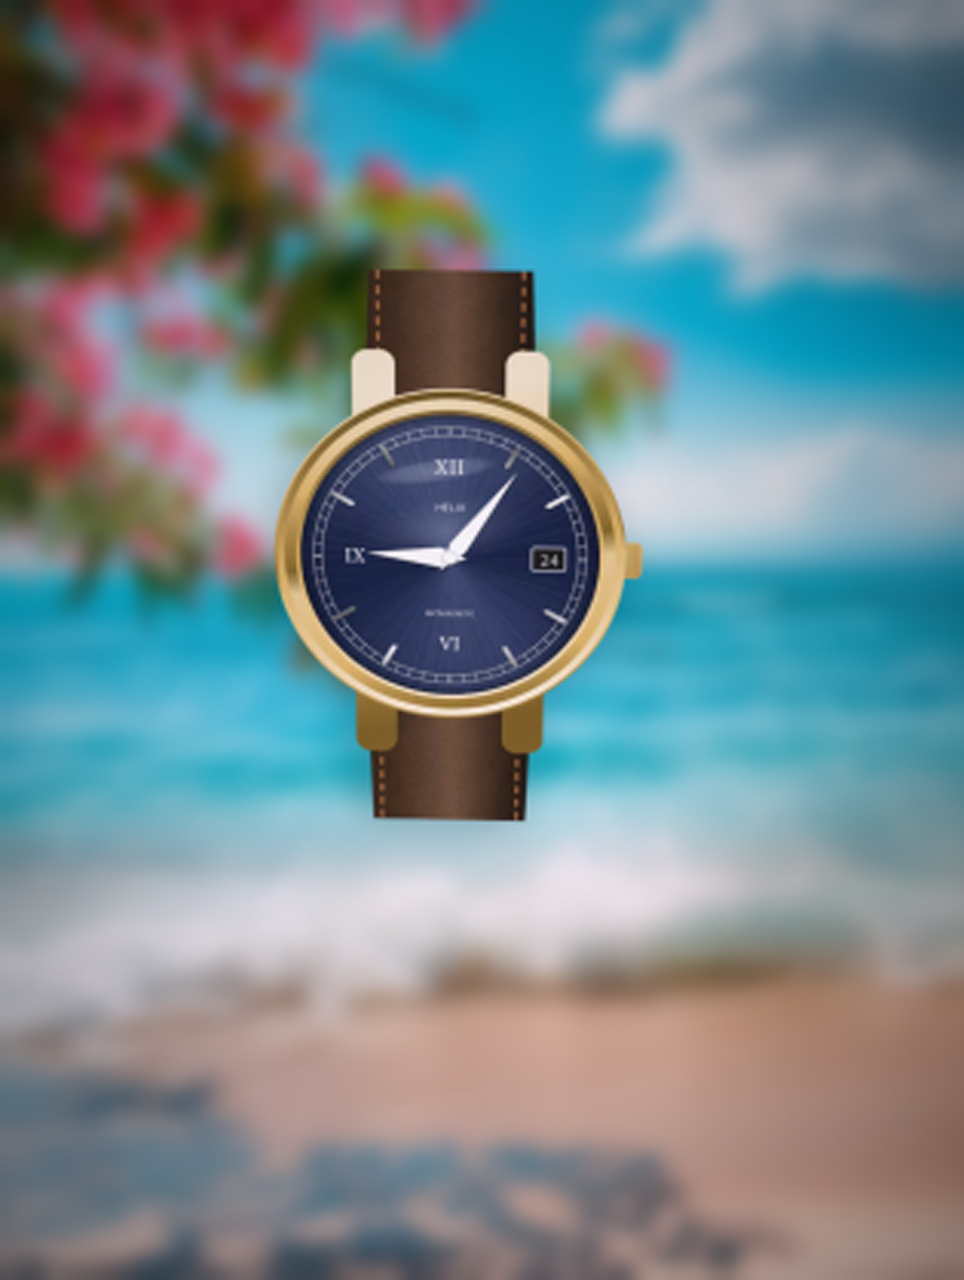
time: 9:06
